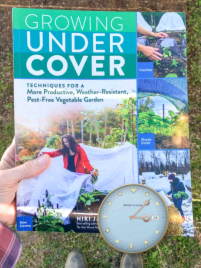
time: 3:07
